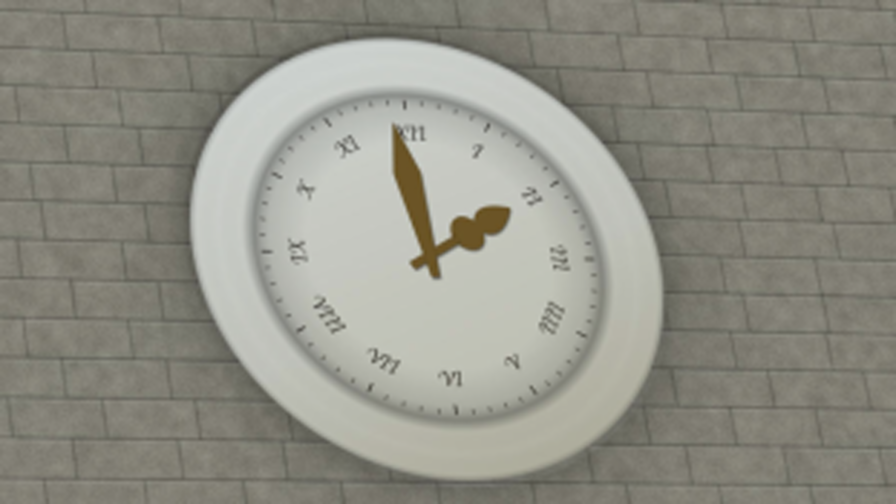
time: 1:59
